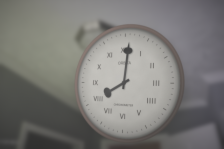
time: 8:01
